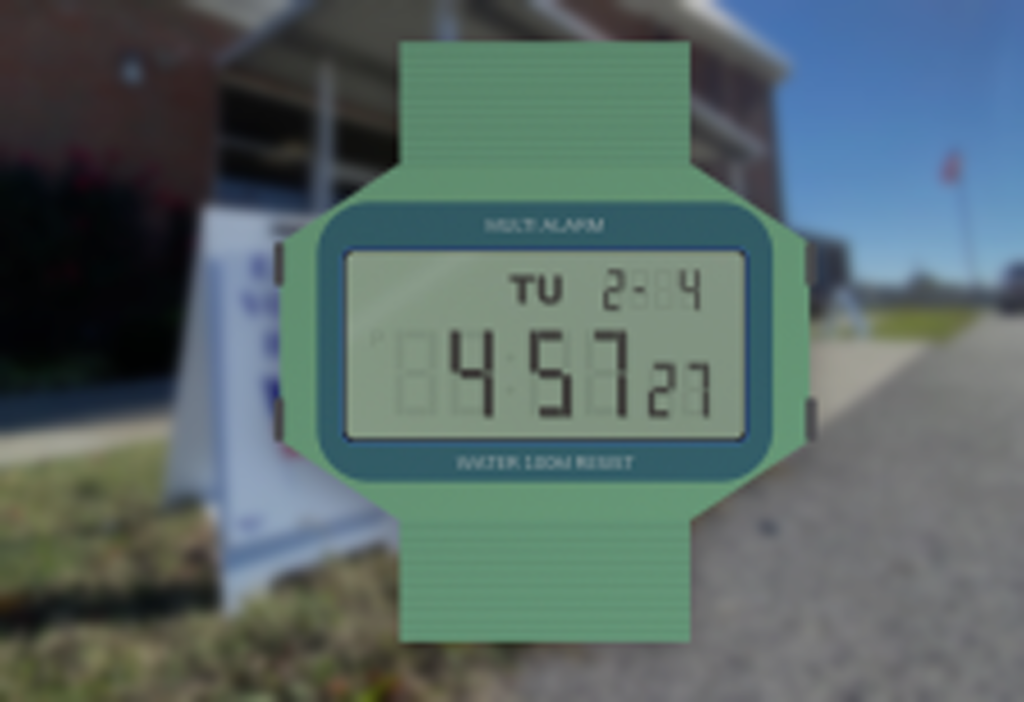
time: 4:57:27
